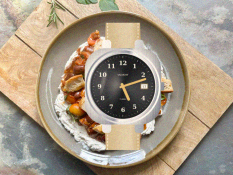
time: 5:12
